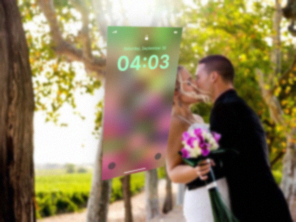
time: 4:03
